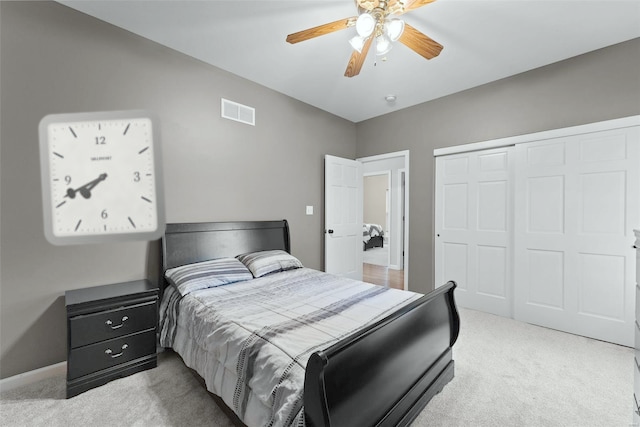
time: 7:41
